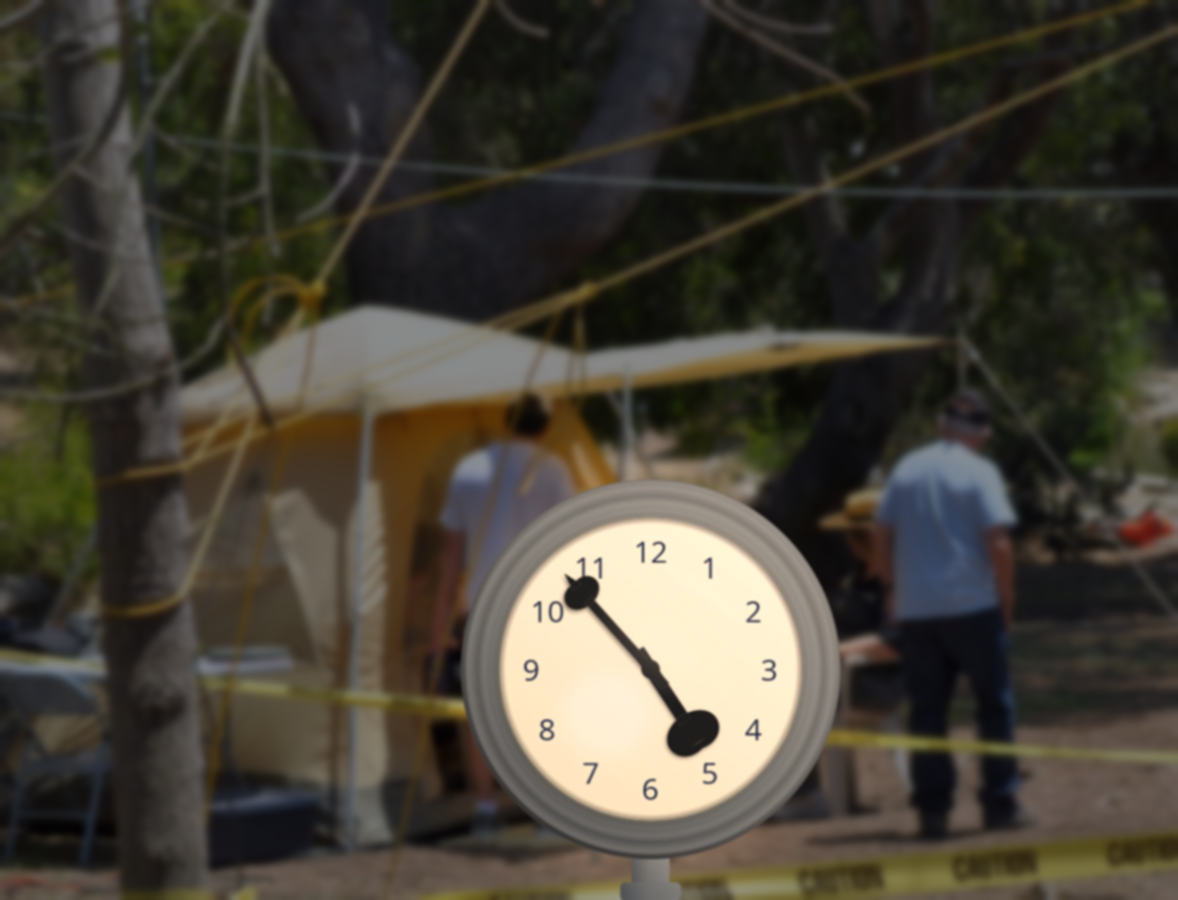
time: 4:53
